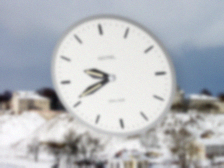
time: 9:41
